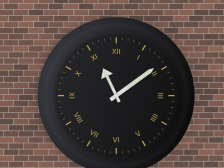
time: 11:09
